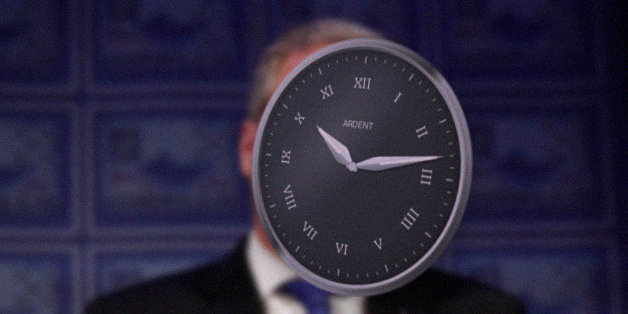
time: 10:13
